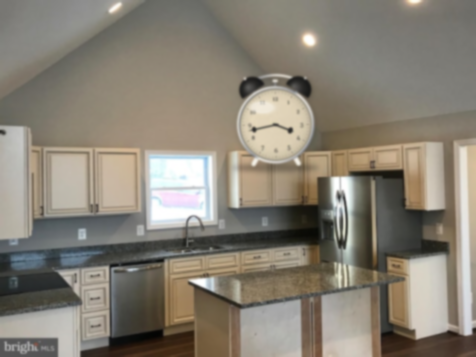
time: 3:43
